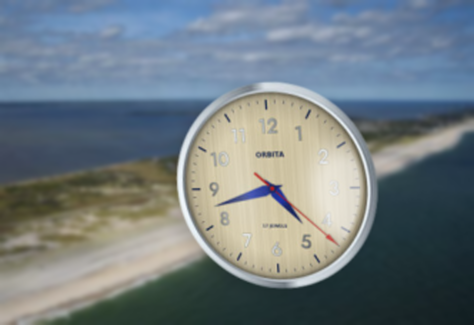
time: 4:42:22
